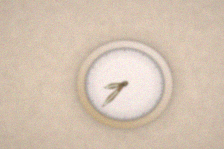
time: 8:37
